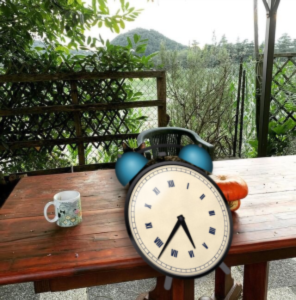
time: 5:38
